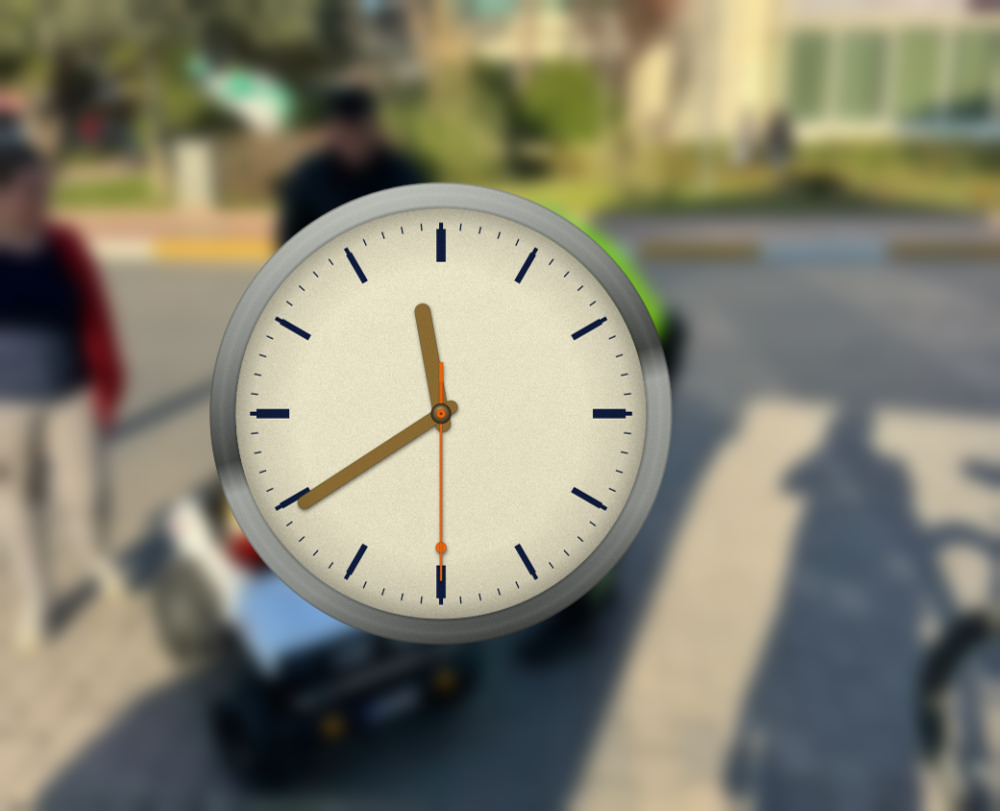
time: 11:39:30
